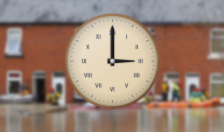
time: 3:00
